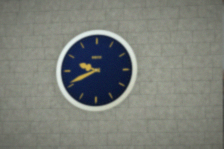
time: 9:41
